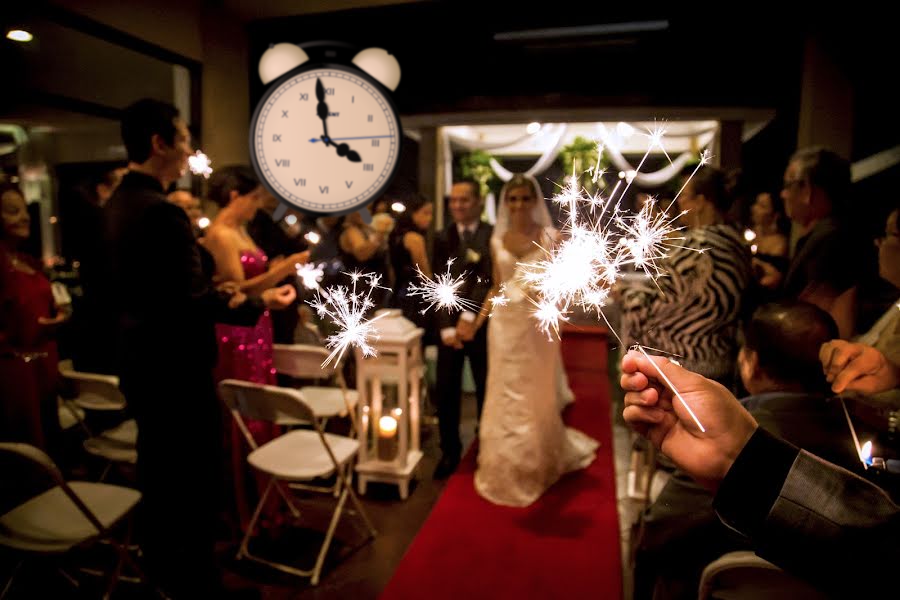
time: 3:58:14
